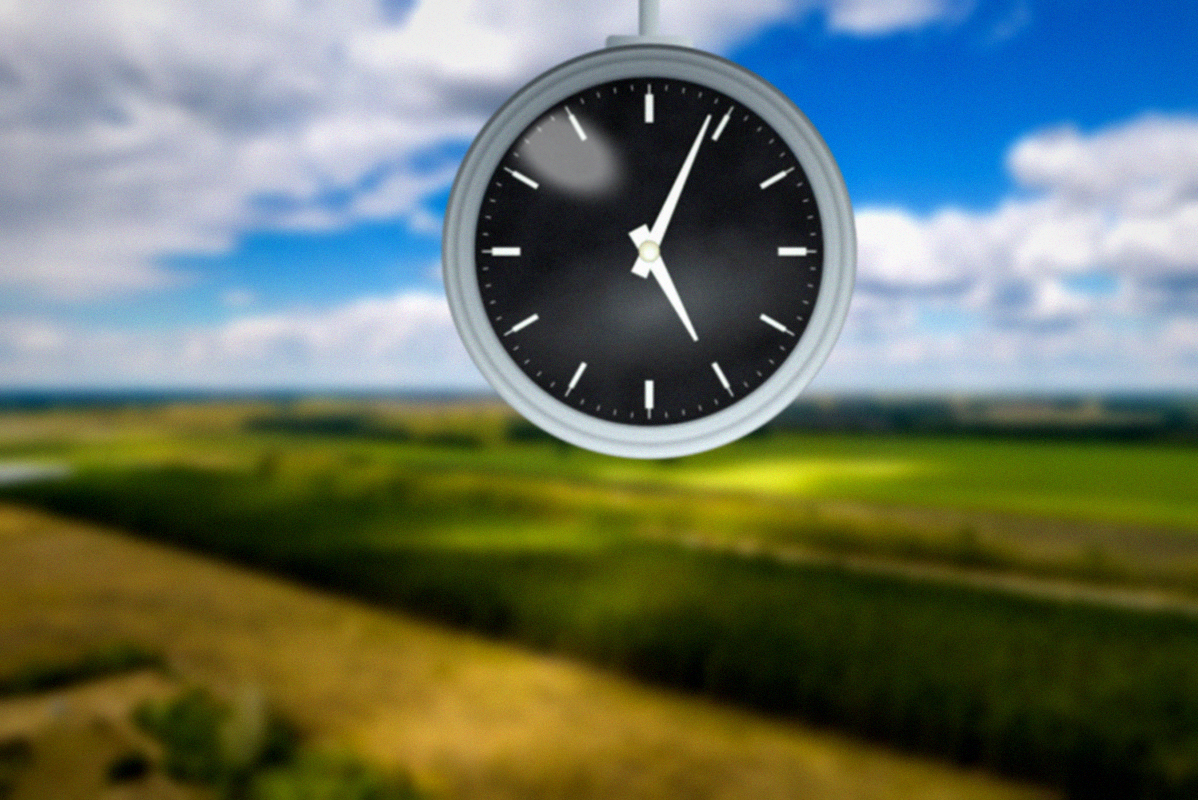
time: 5:04
